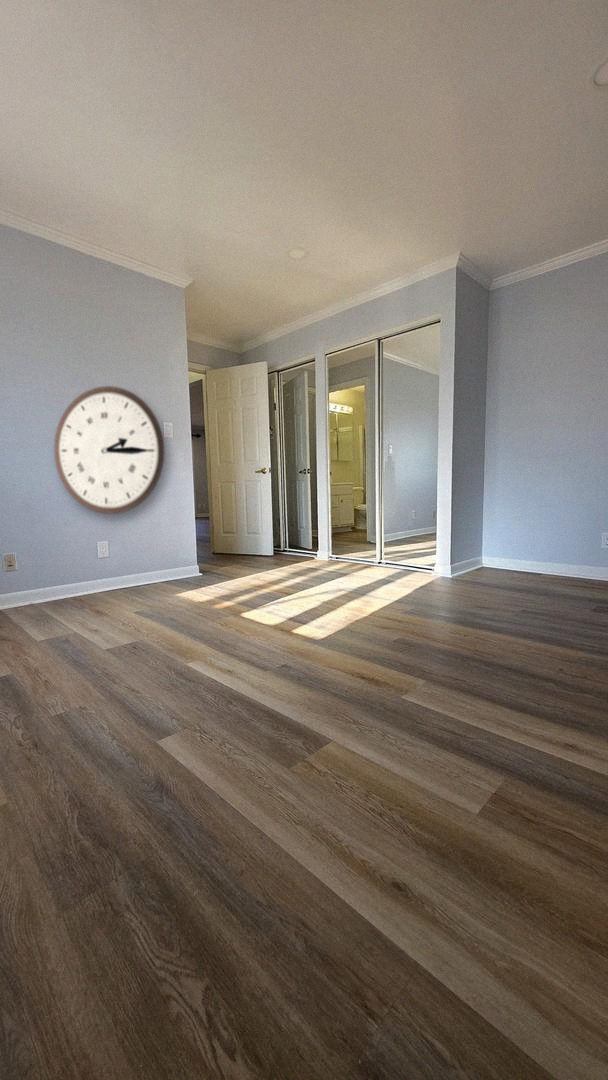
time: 2:15
